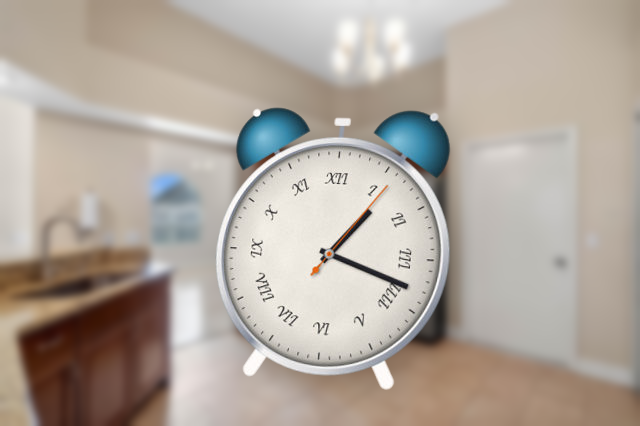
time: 1:18:06
